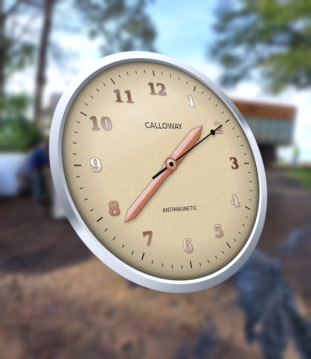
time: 1:38:10
